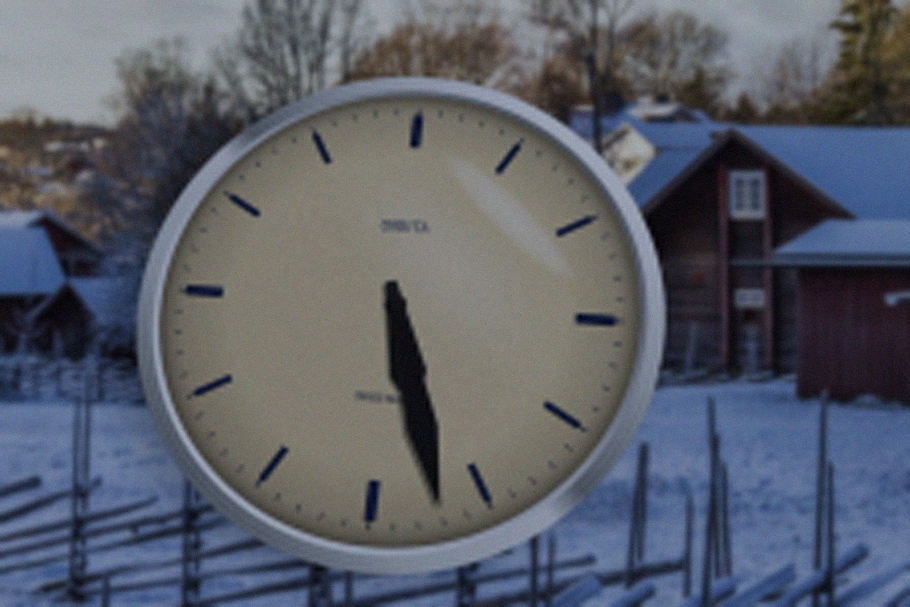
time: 5:27
